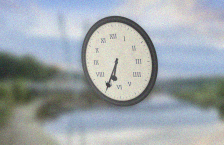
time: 6:35
